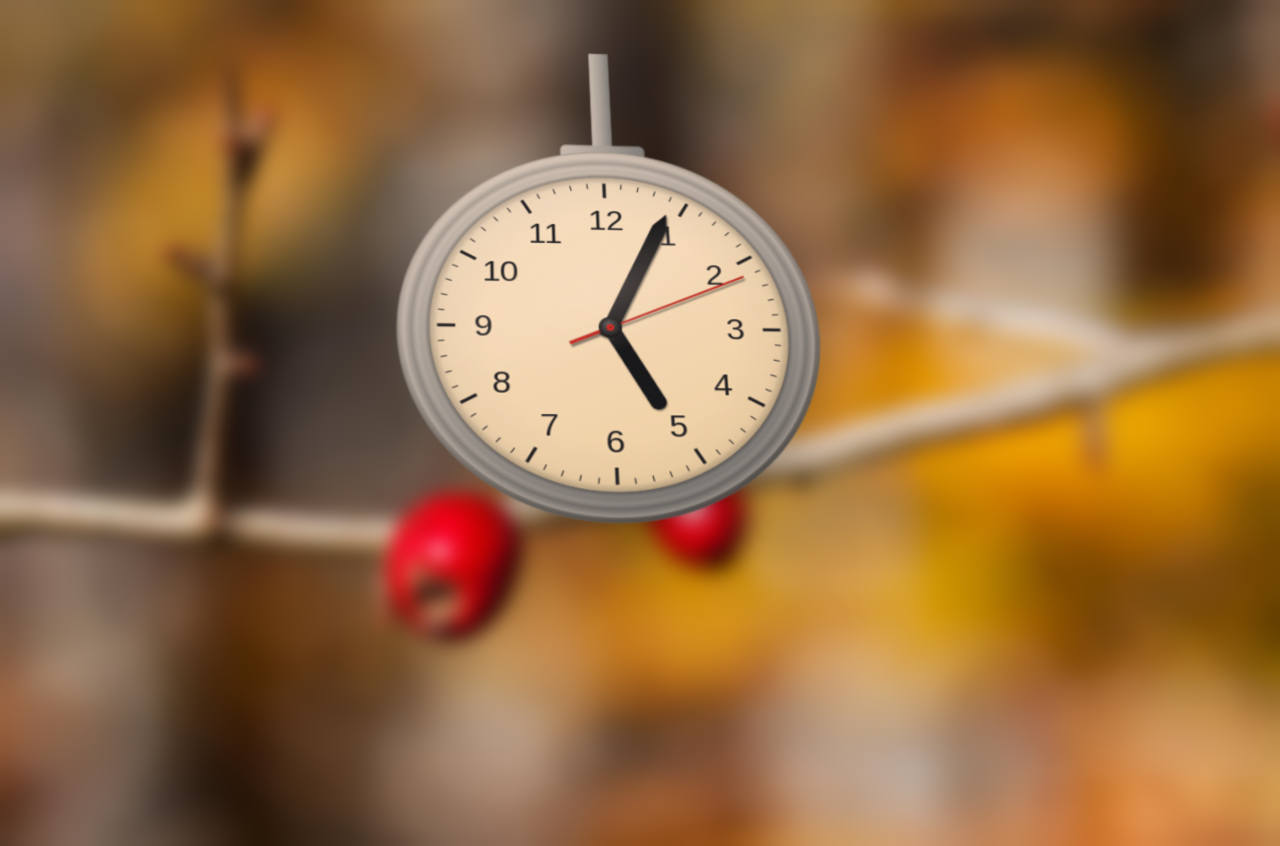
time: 5:04:11
